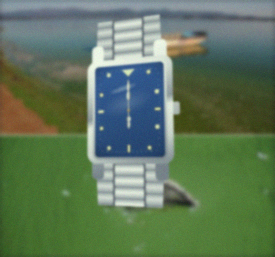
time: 6:00
